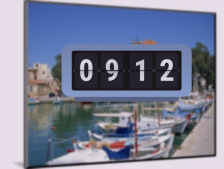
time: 9:12
